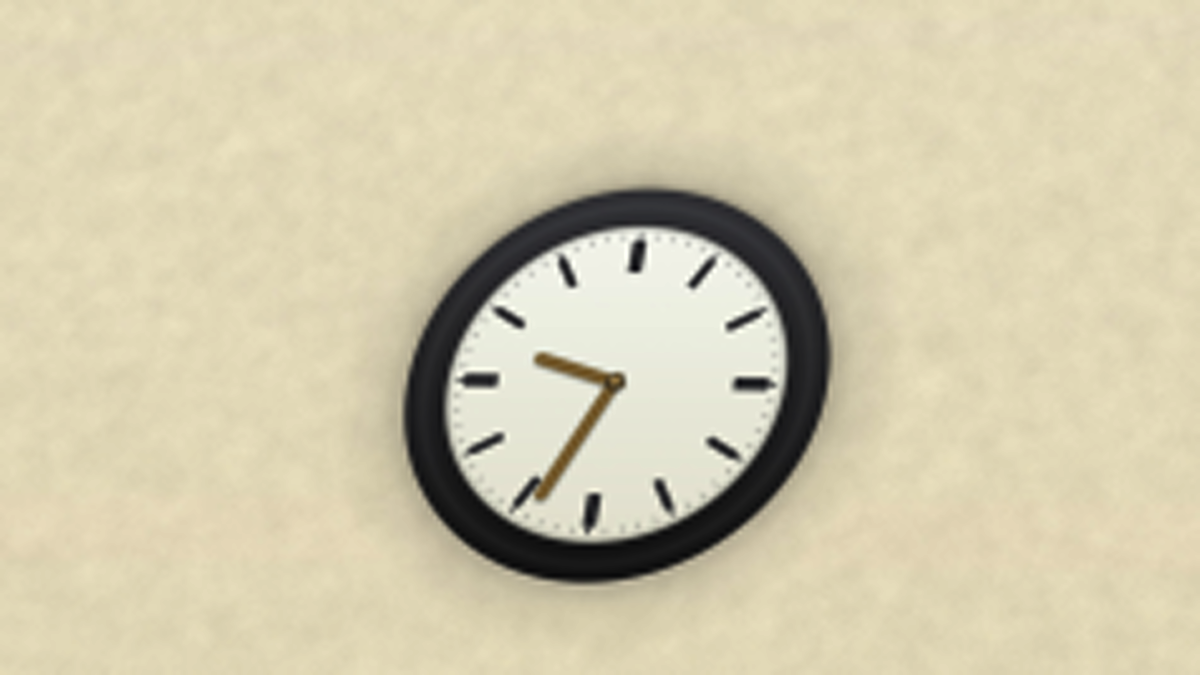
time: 9:34
